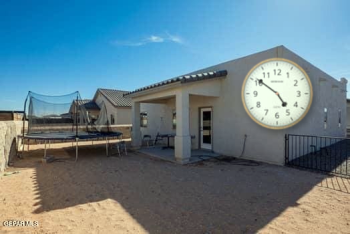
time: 4:51
